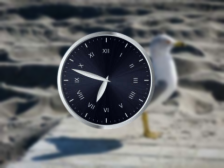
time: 6:48
